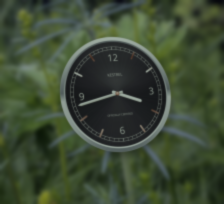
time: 3:43
